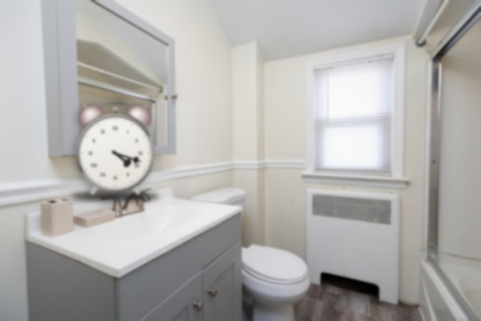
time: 4:18
